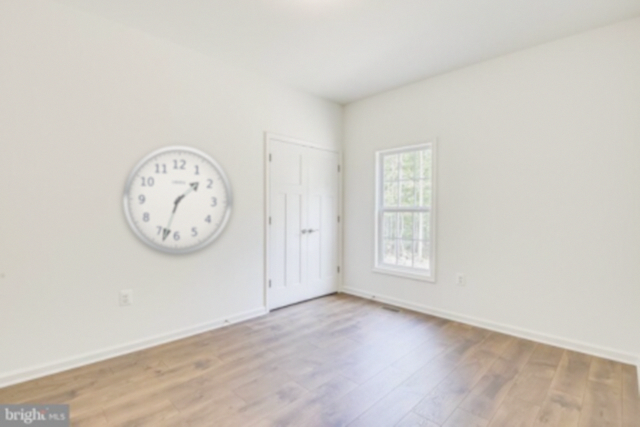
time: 1:33
